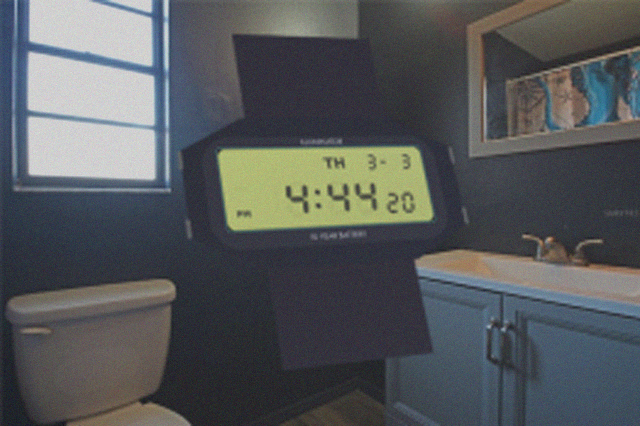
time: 4:44:20
